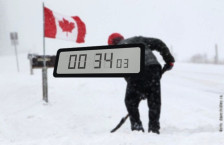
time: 0:34:03
